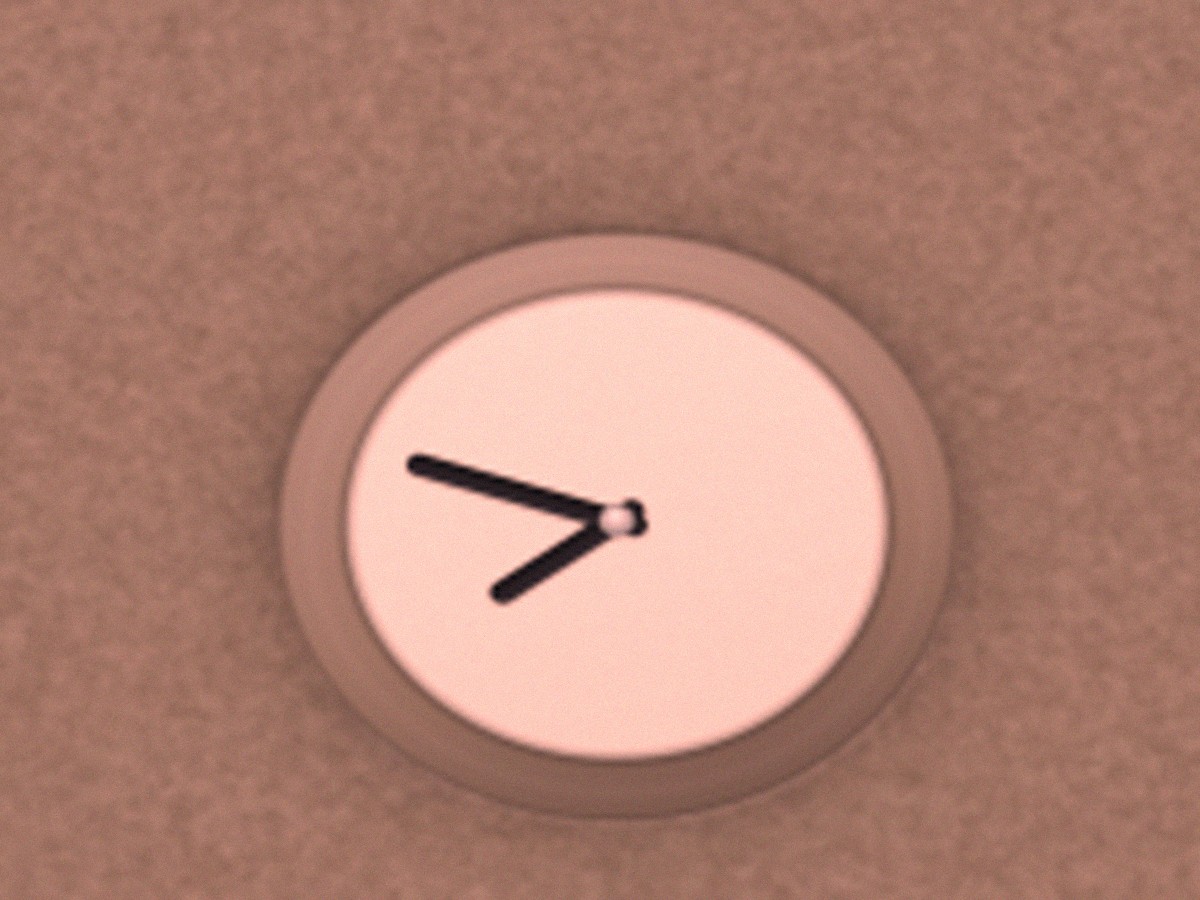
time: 7:48
